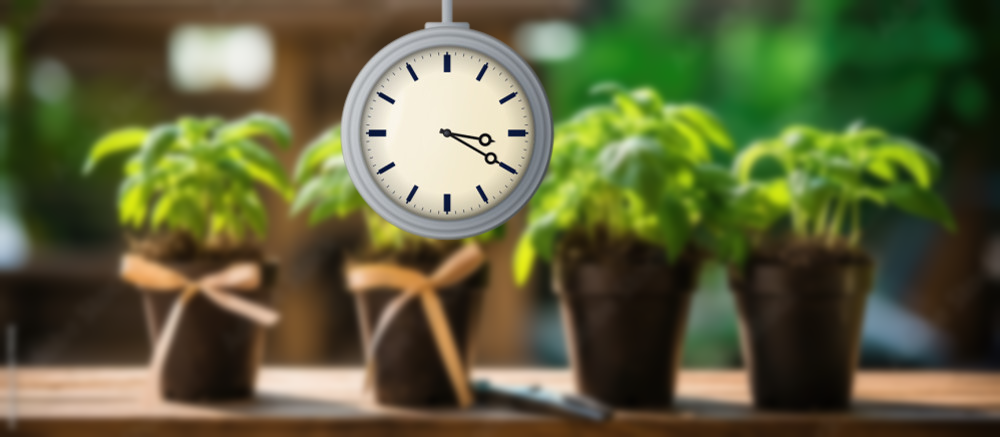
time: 3:20
